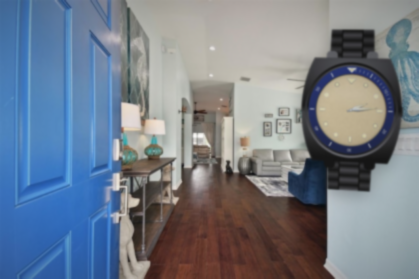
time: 2:14
